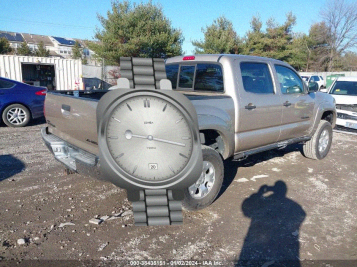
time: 9:17
